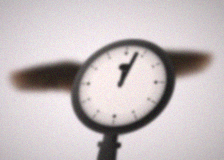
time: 12:03
